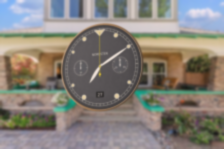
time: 7:10
